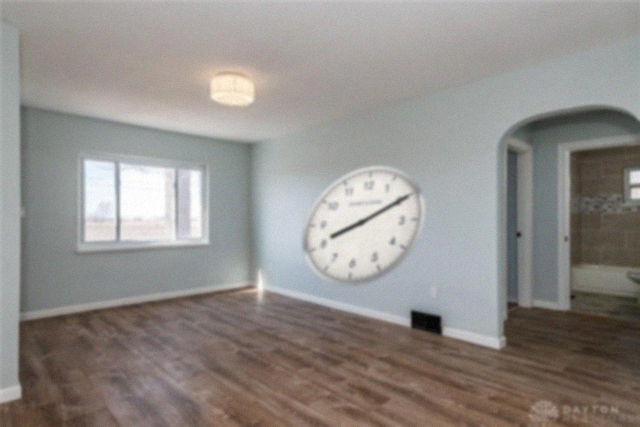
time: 8:10
